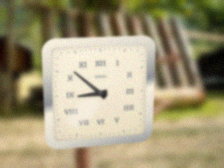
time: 8:52
